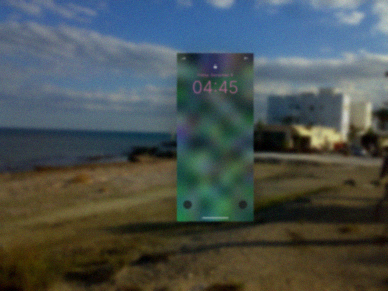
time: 4:45
